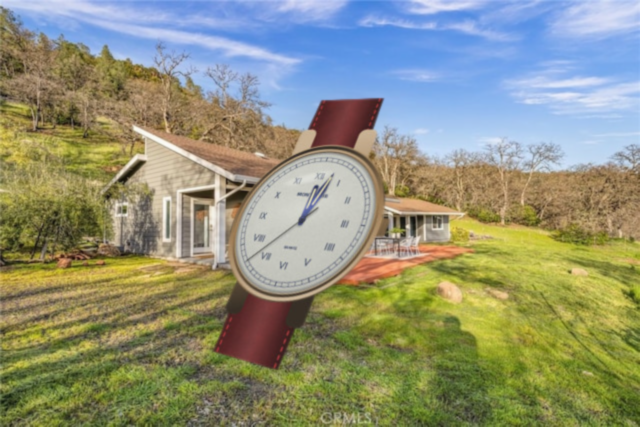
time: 12:02:37
